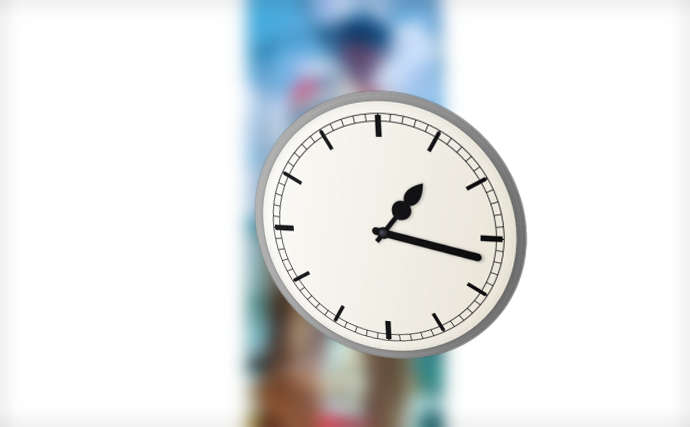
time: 1:17
